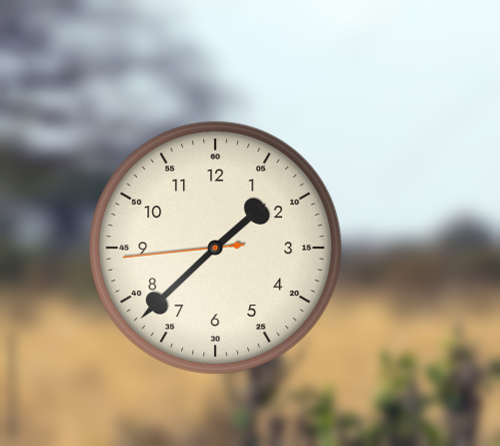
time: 1:37:44
